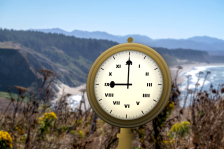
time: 9:00
